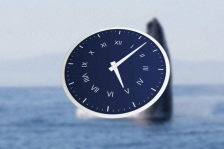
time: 5:07
